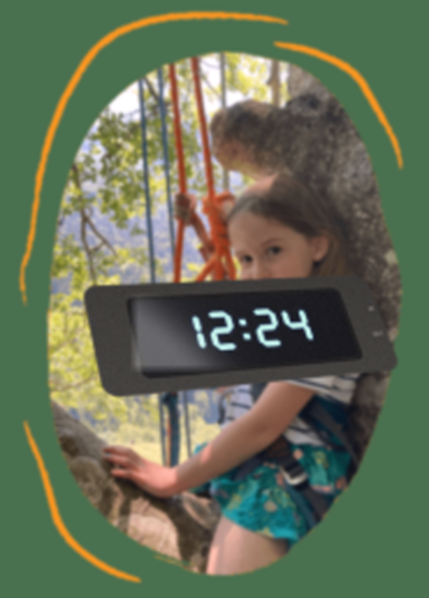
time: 12:24
